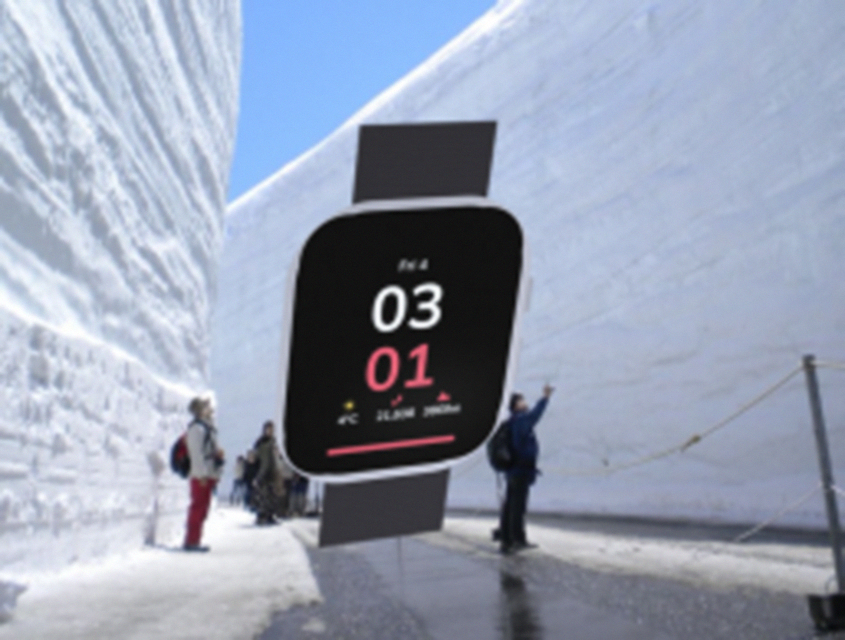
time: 3:01
